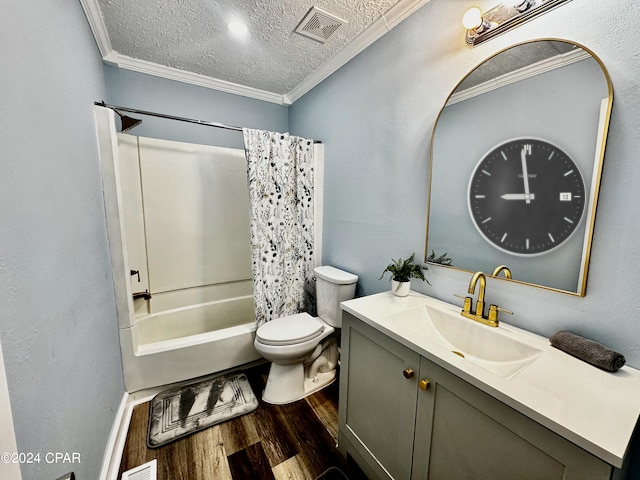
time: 8:59
